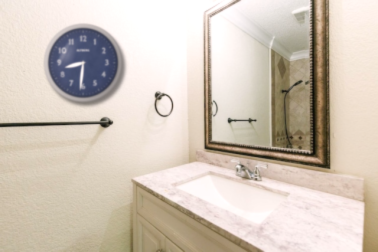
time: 8:31
